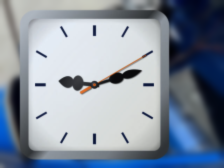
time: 9:12:10
